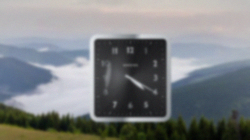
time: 4:20
